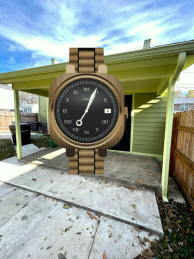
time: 7:04
